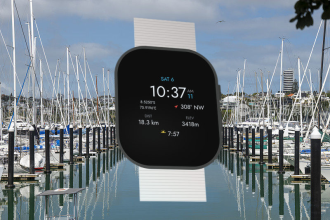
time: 10:37
